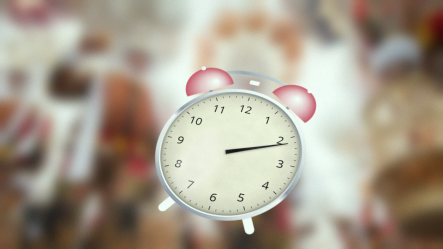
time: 2:11
